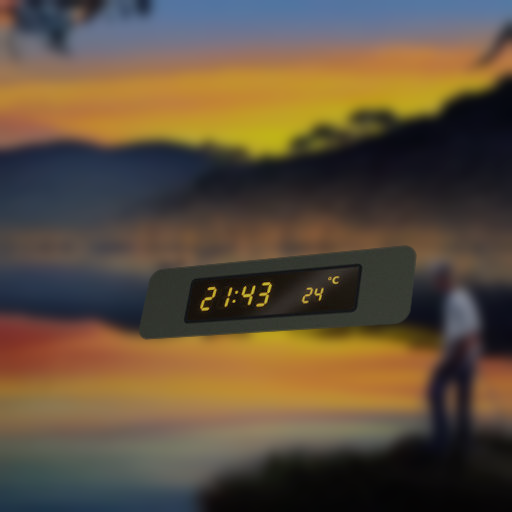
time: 21:43
